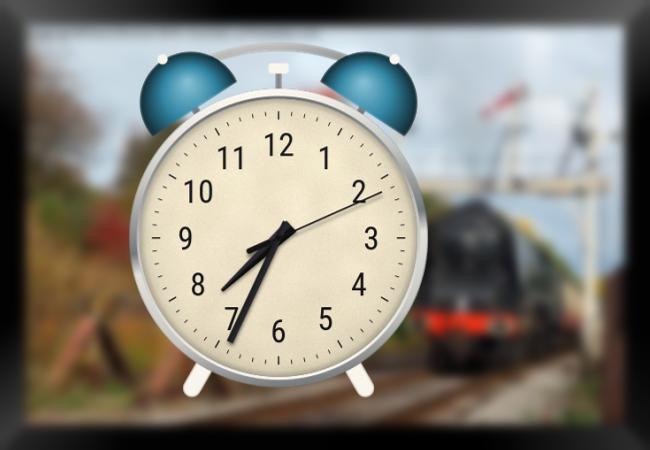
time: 7:34:11
